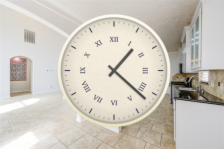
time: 1:22
